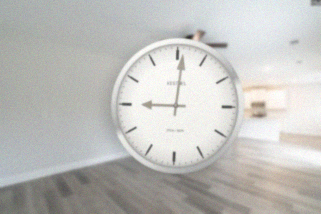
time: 9:01
